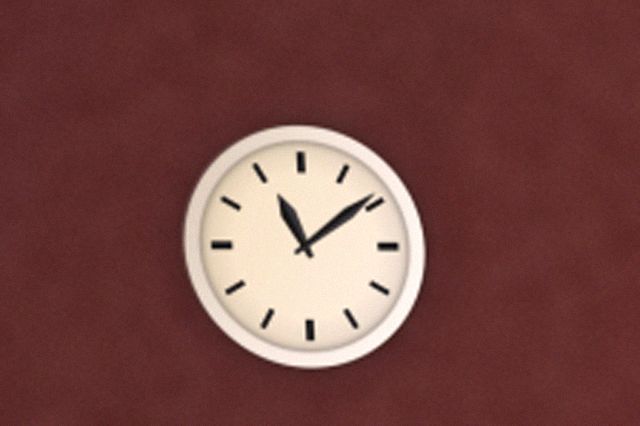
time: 11:09
